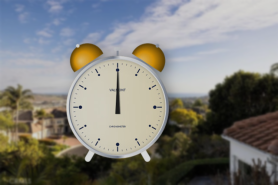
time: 12:00
